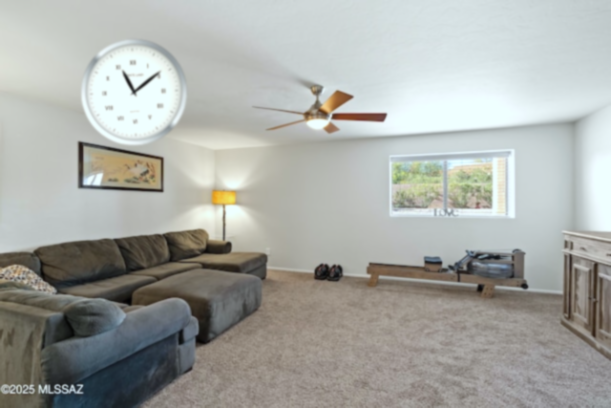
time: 11:09
